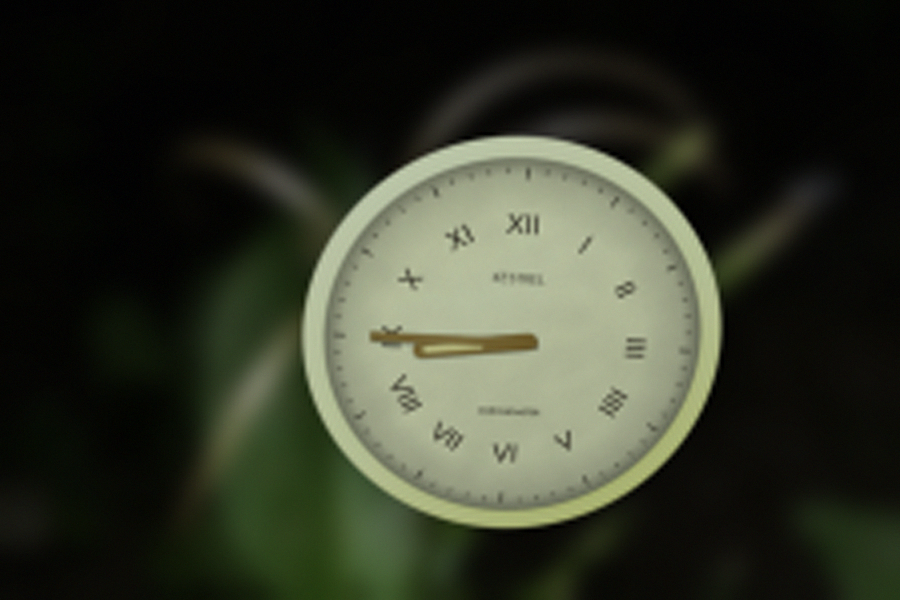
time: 8:45
